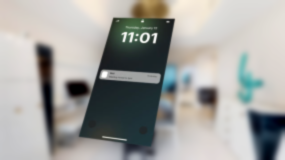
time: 11:01
